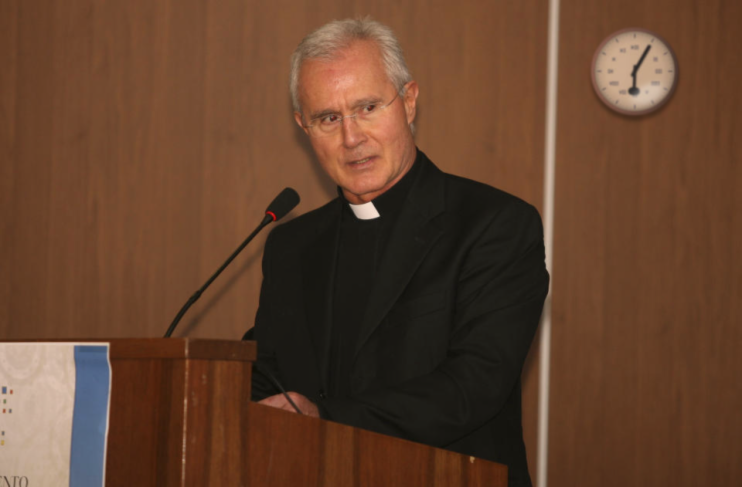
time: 6:05
